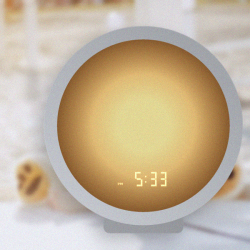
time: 5:33
